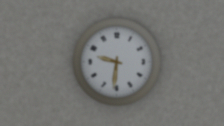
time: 9:31
